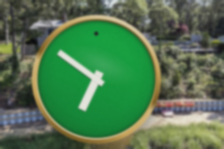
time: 6:51
